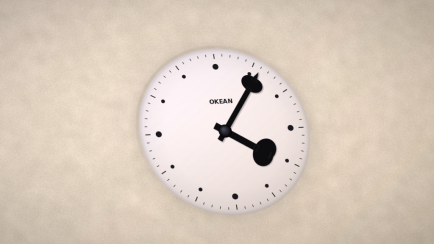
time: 4:06
